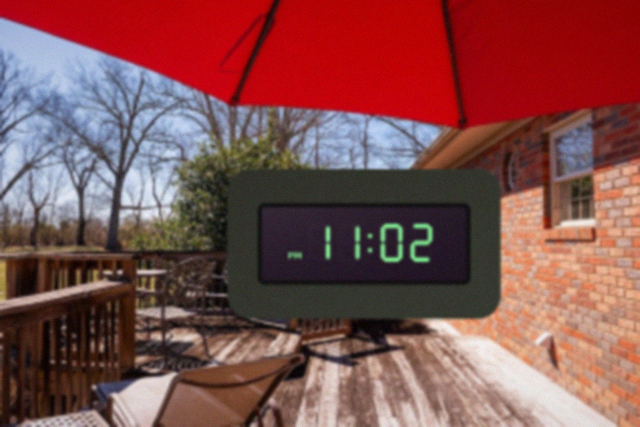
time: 11:02
